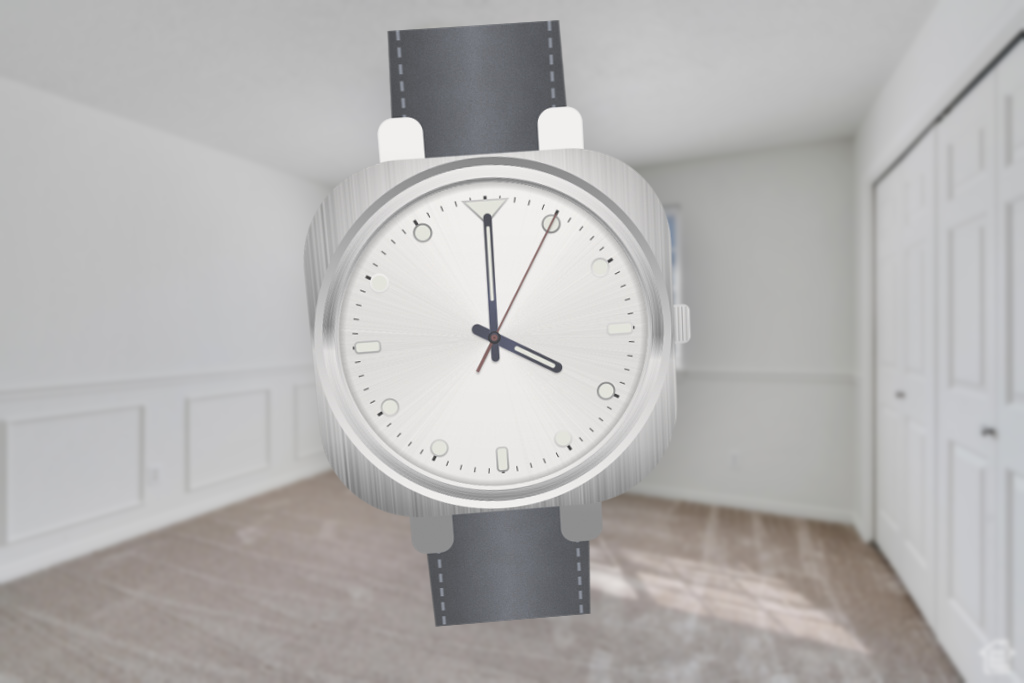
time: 4:00:05
